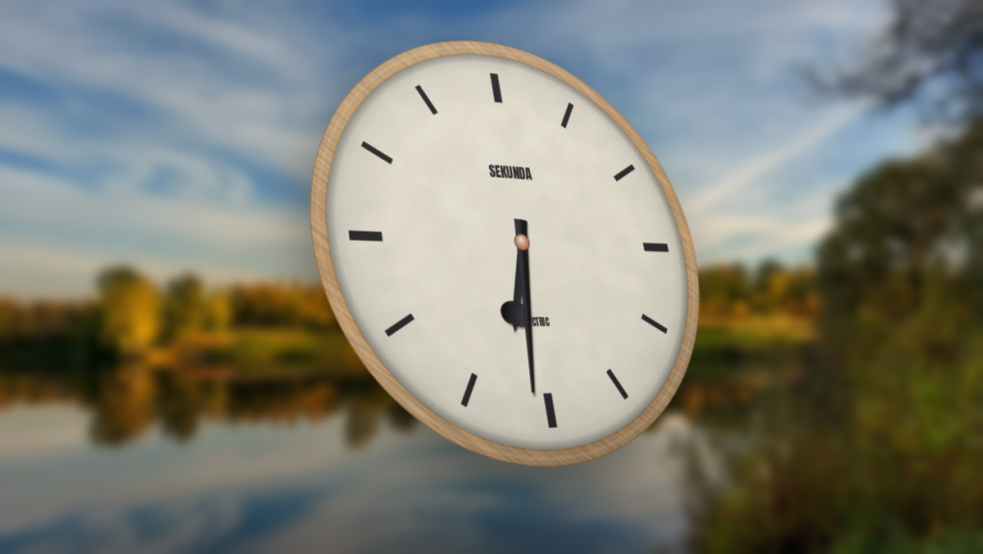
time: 6:31
